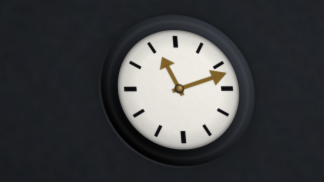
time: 11:12
